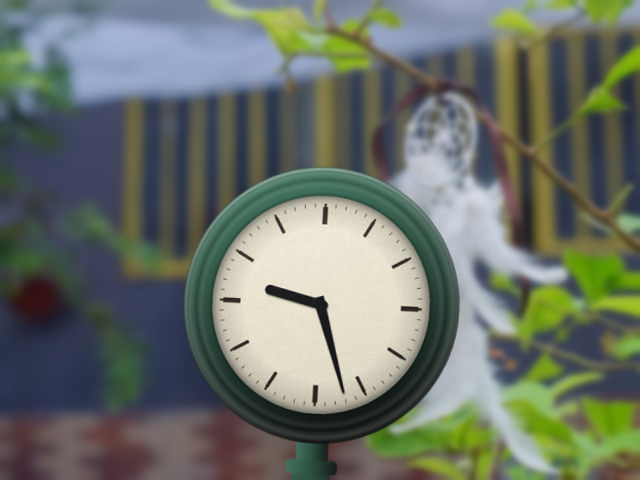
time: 9:27
